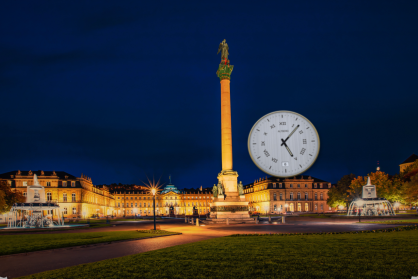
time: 5:07
